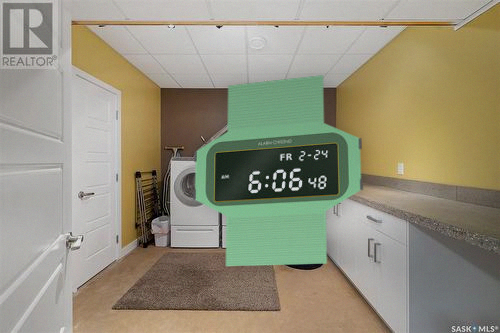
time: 6:06:48
